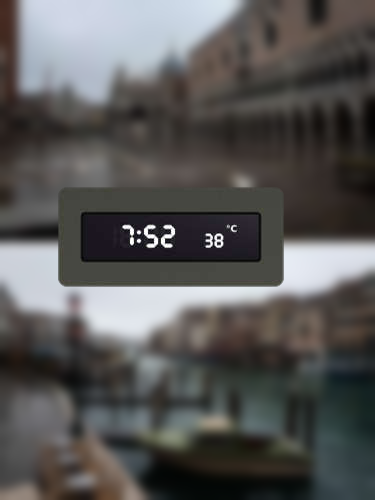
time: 7:52
